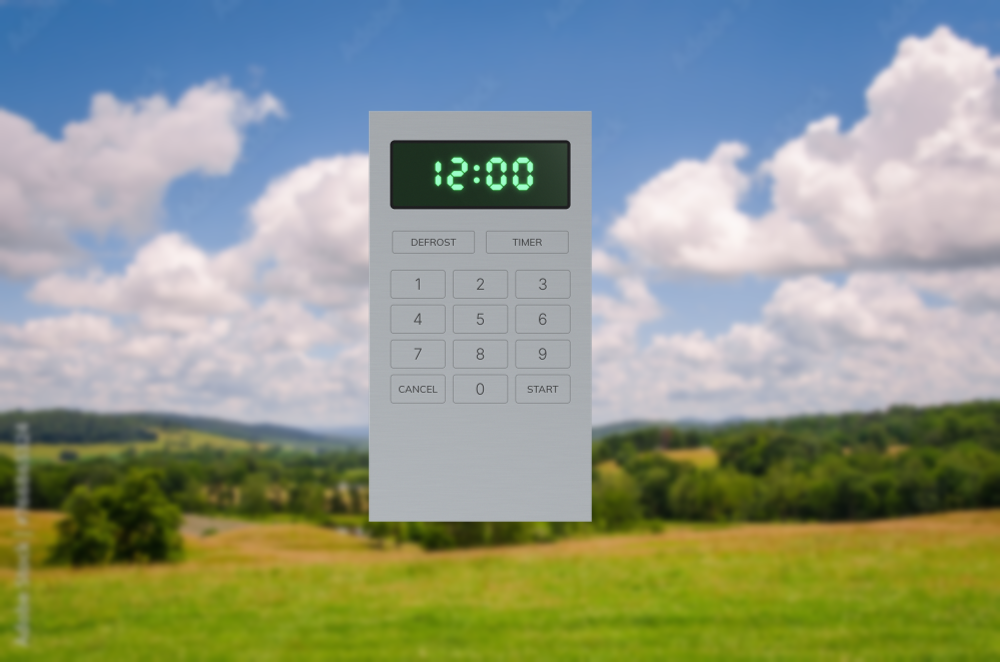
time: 12:00
